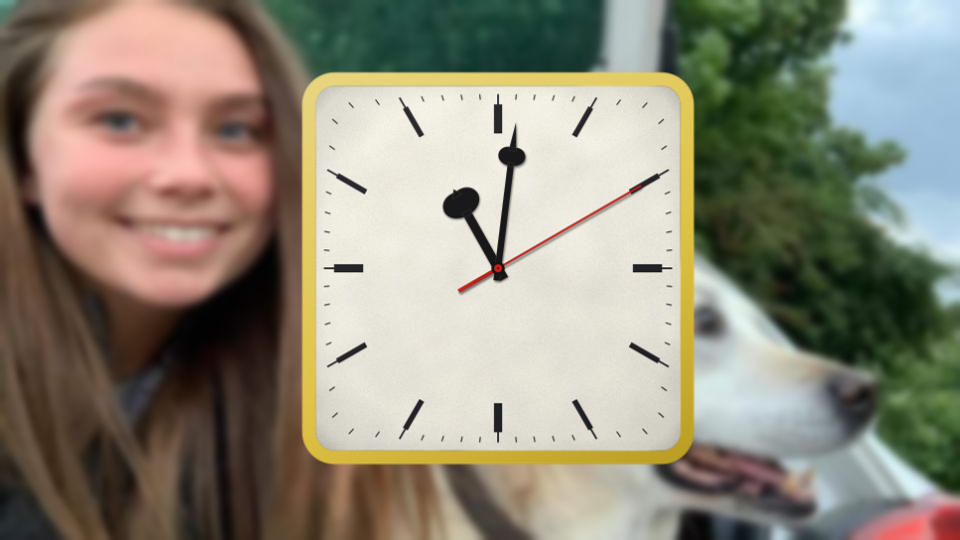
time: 11:01:10
